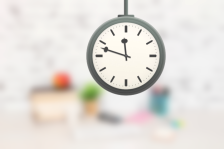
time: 11:48
